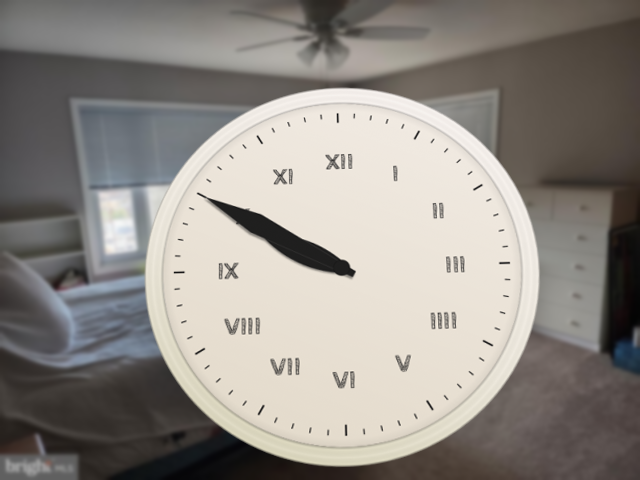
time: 9:50
